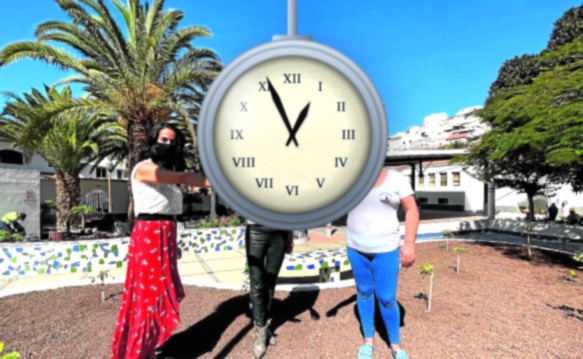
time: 12:56
